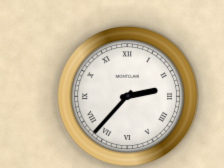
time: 2:37
